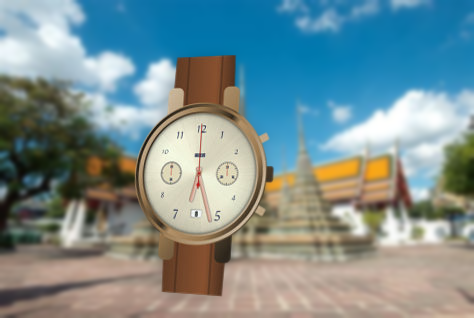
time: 6:27
